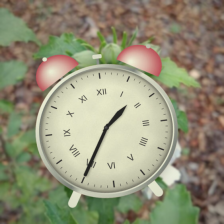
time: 1:35
